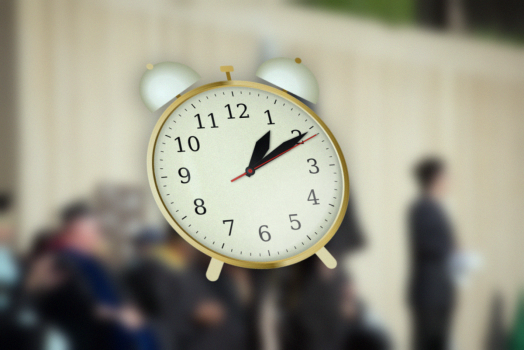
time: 1:10:11
